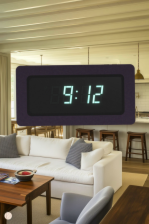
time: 9:12
